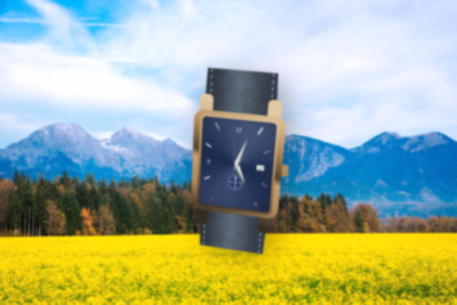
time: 5:03
